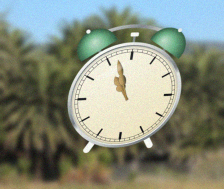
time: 10:57
